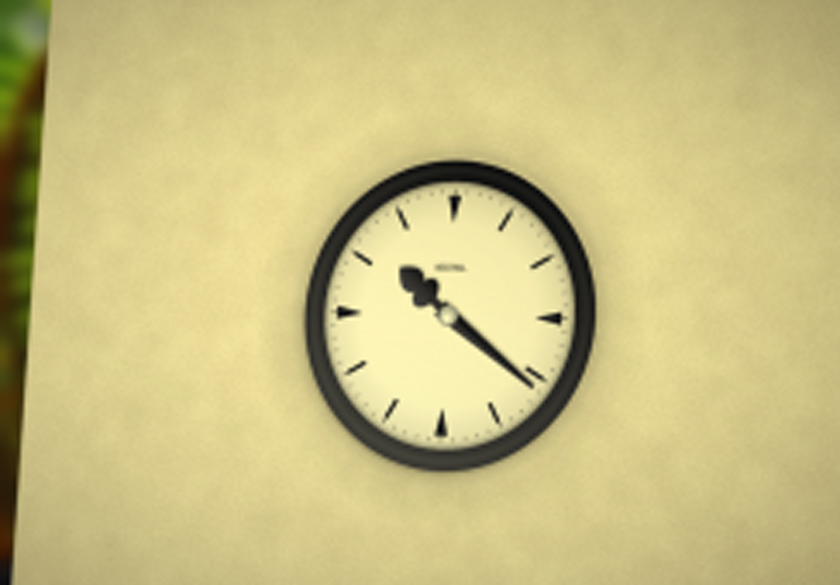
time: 10:21
